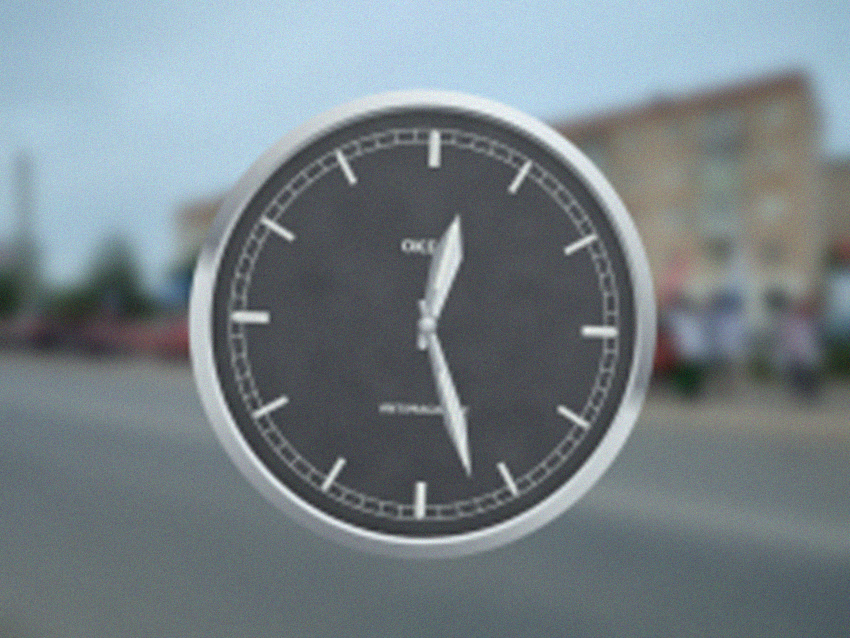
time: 12:27
